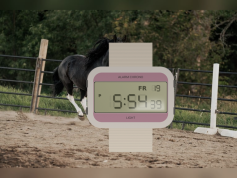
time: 5:54:39
